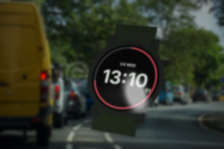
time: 13:10
